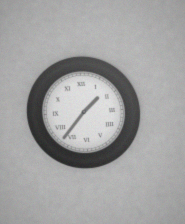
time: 1:37
